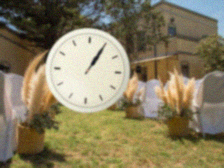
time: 1:05
